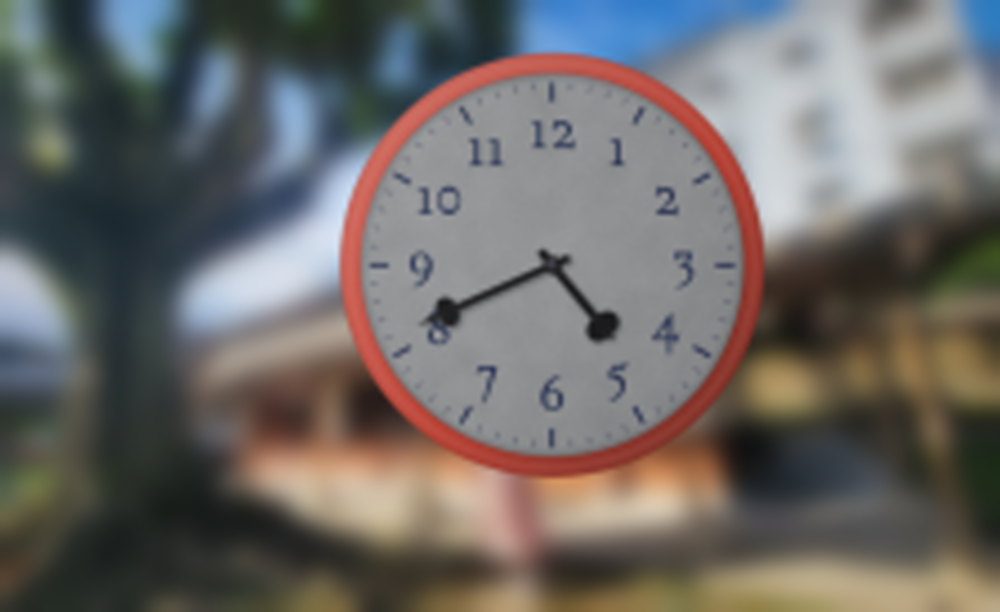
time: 4:41
